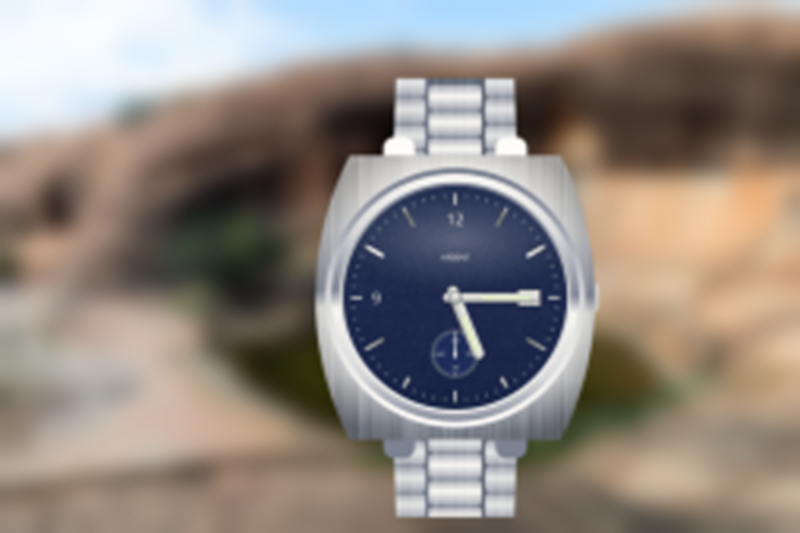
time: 5:15
